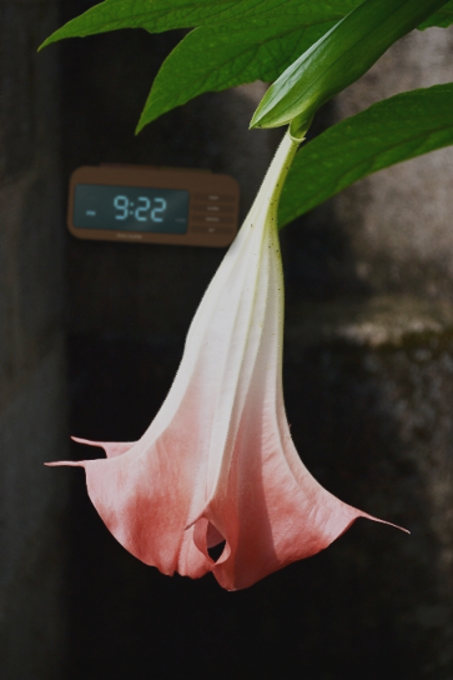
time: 9:22
